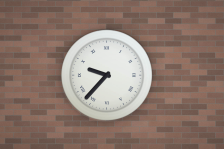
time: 9:37
